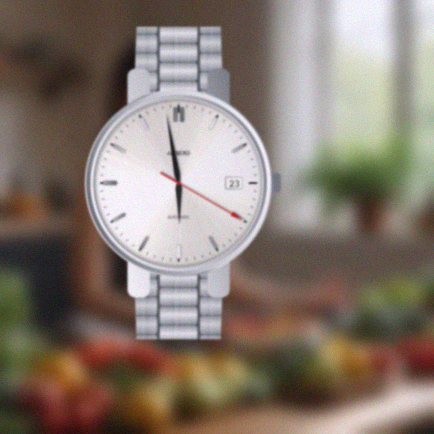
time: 5:58:20
